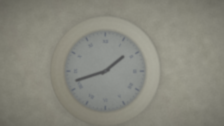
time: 1:42
